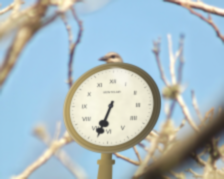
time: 6:33
